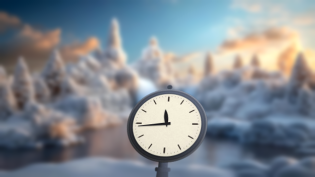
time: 11:44
